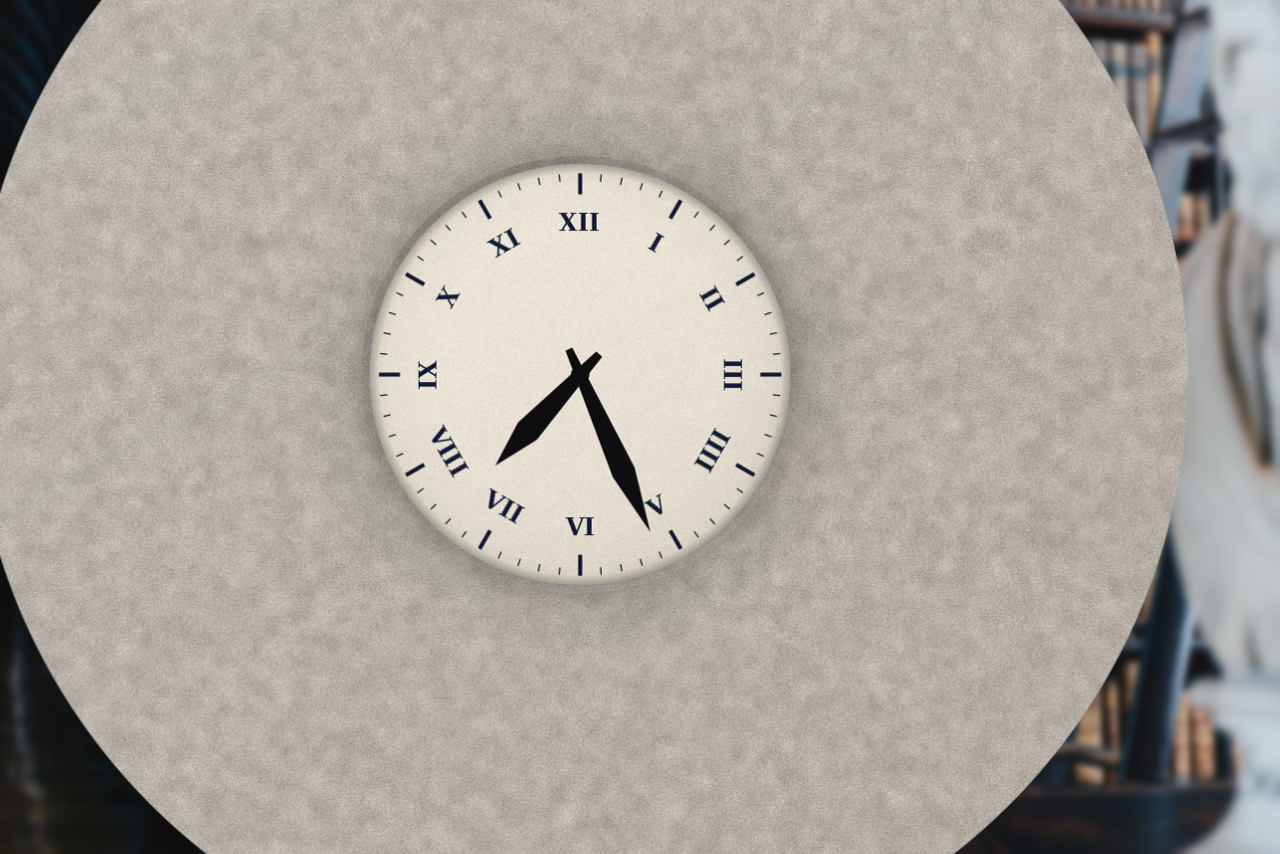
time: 7:26
